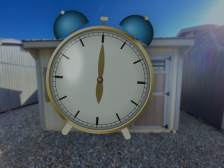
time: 6:00
